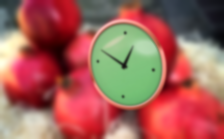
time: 12:49
